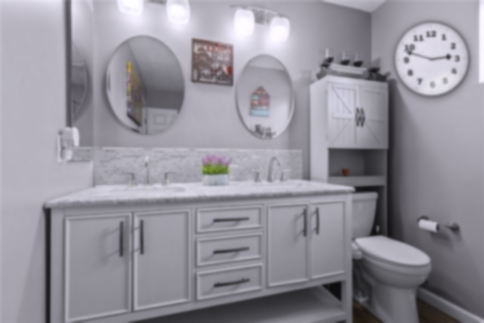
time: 2:48
